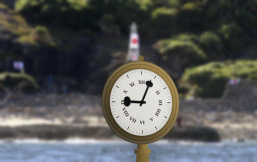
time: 9:04
